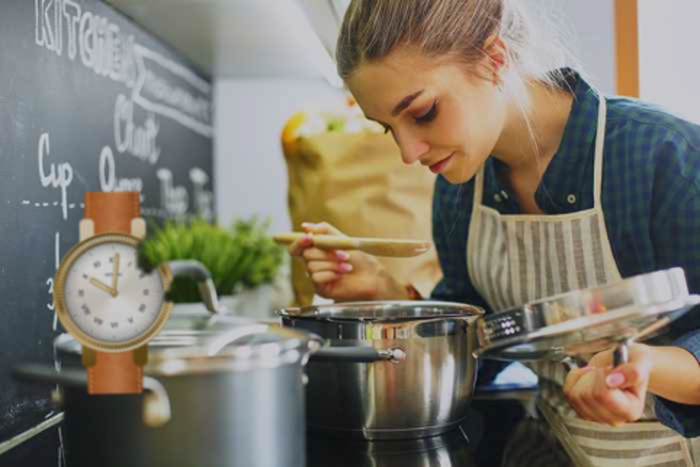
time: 10:01
